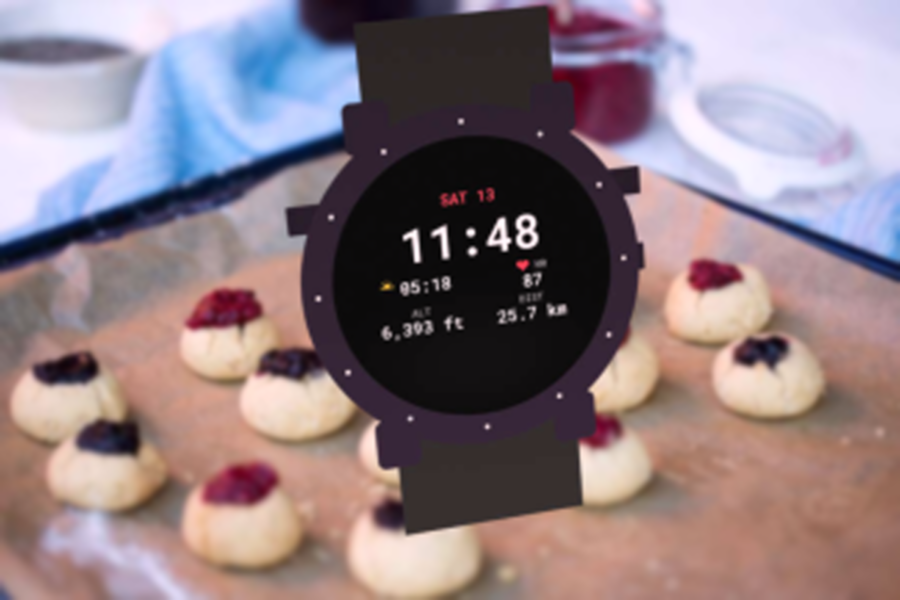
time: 11:48
